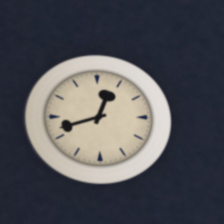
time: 12:42
